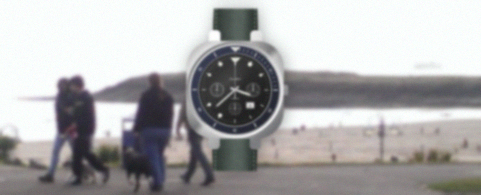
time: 3:38
